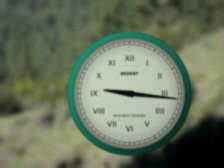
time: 9:16
